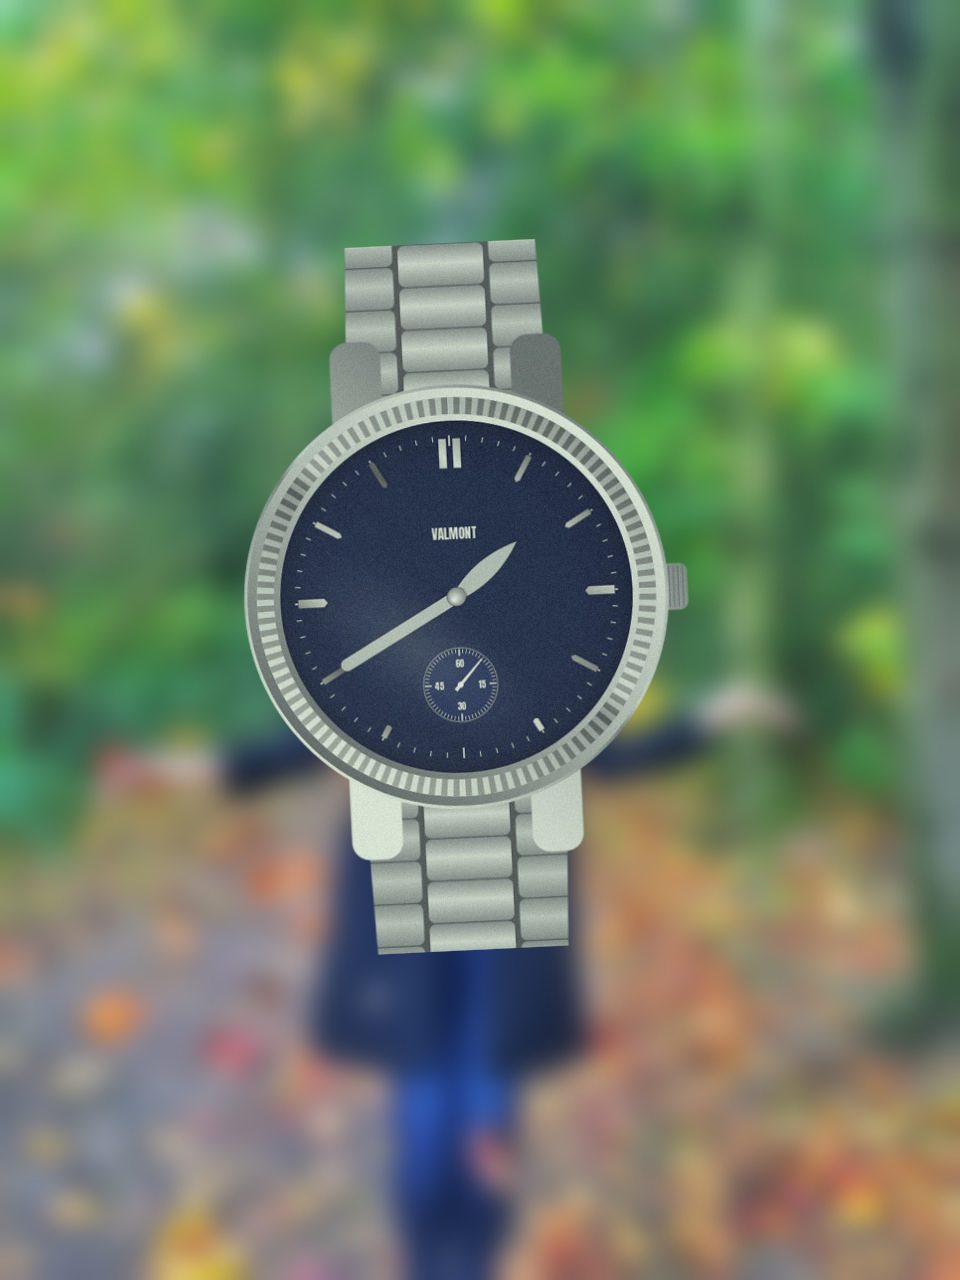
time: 1:40:07
